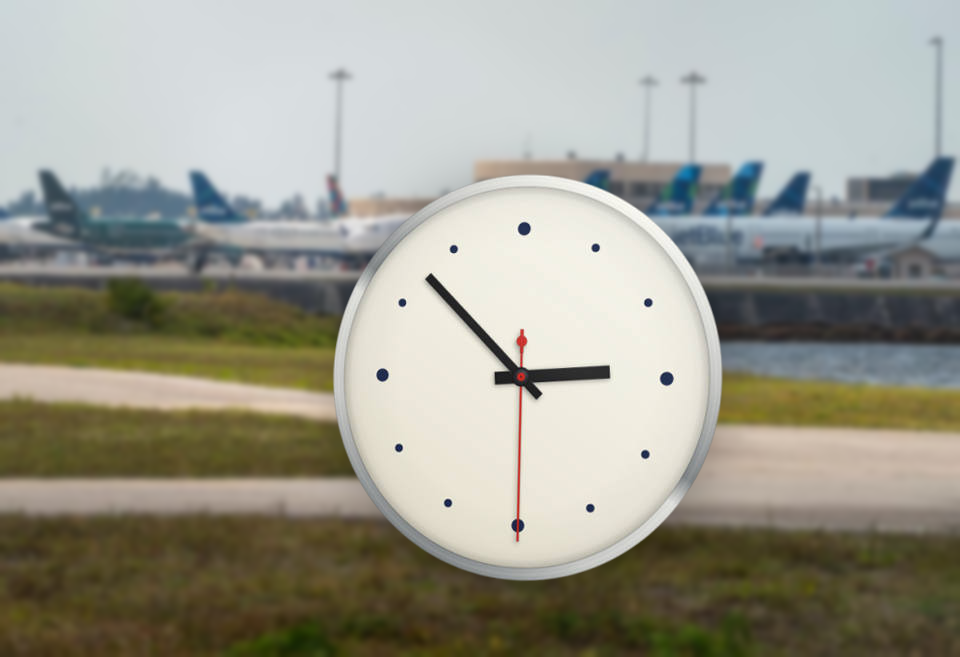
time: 2:52:30
